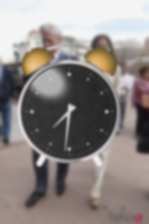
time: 7:31
